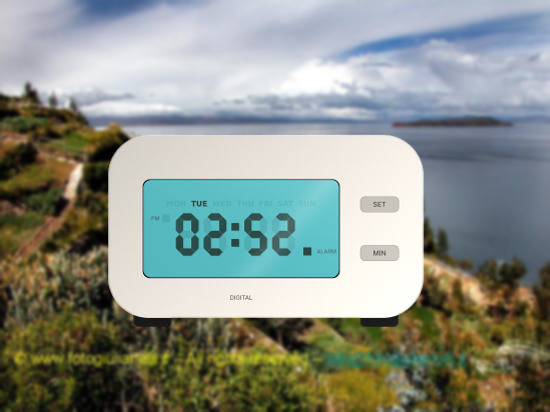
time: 2:52
